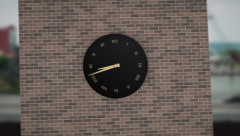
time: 8:42
